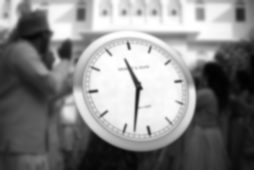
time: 11:33
